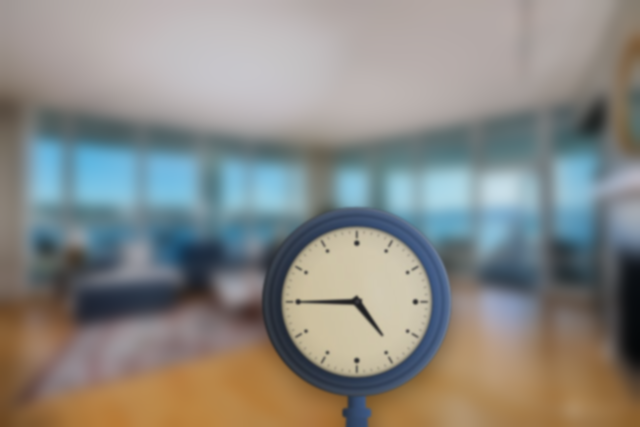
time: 4:45
